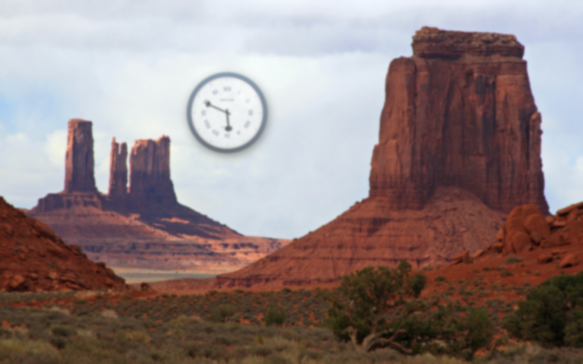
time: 5:49
